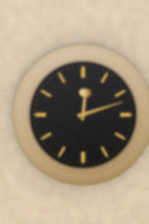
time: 12:12
